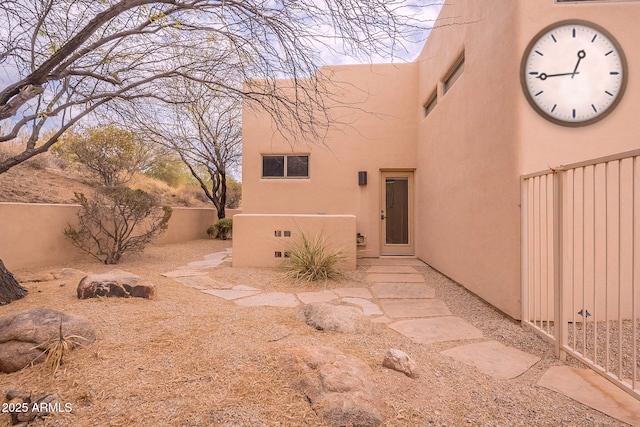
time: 12:44
